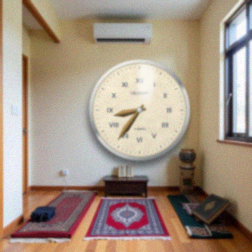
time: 8:36
